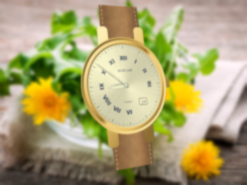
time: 8:51
